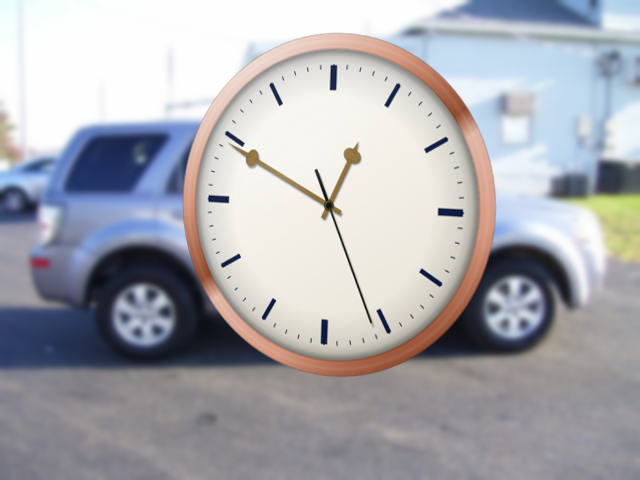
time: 12:49:26
